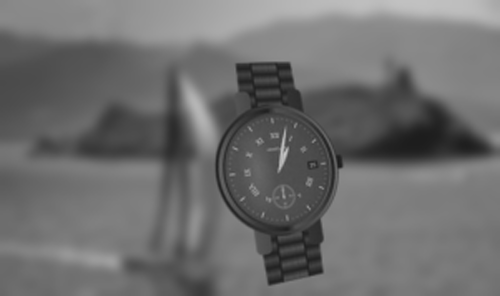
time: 1:03
